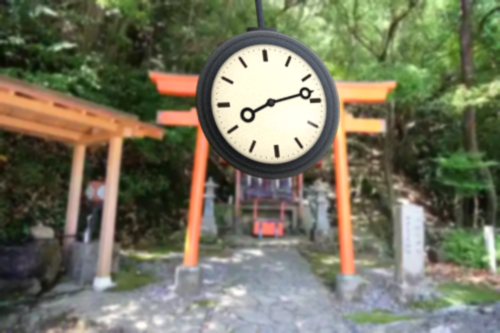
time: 8:13
